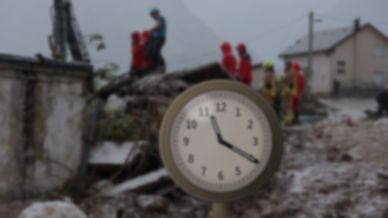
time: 11:20
